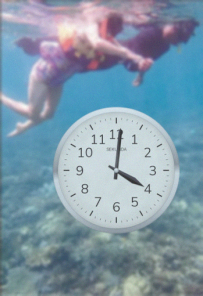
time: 4:01
